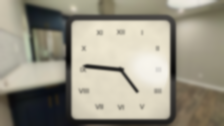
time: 4:46
